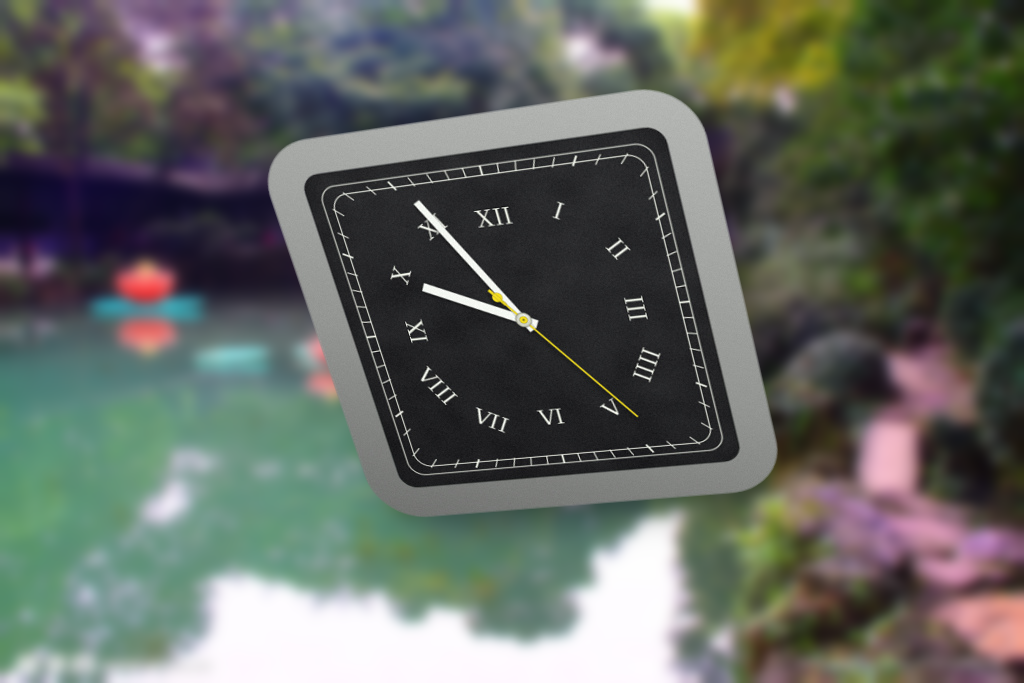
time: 9:55:24
